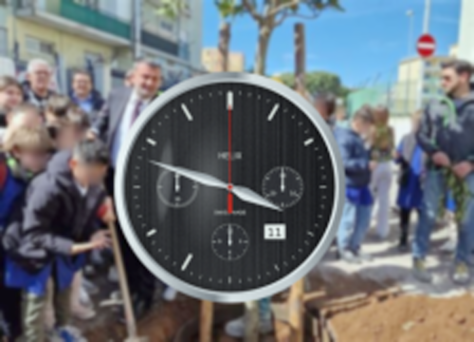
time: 3:48
